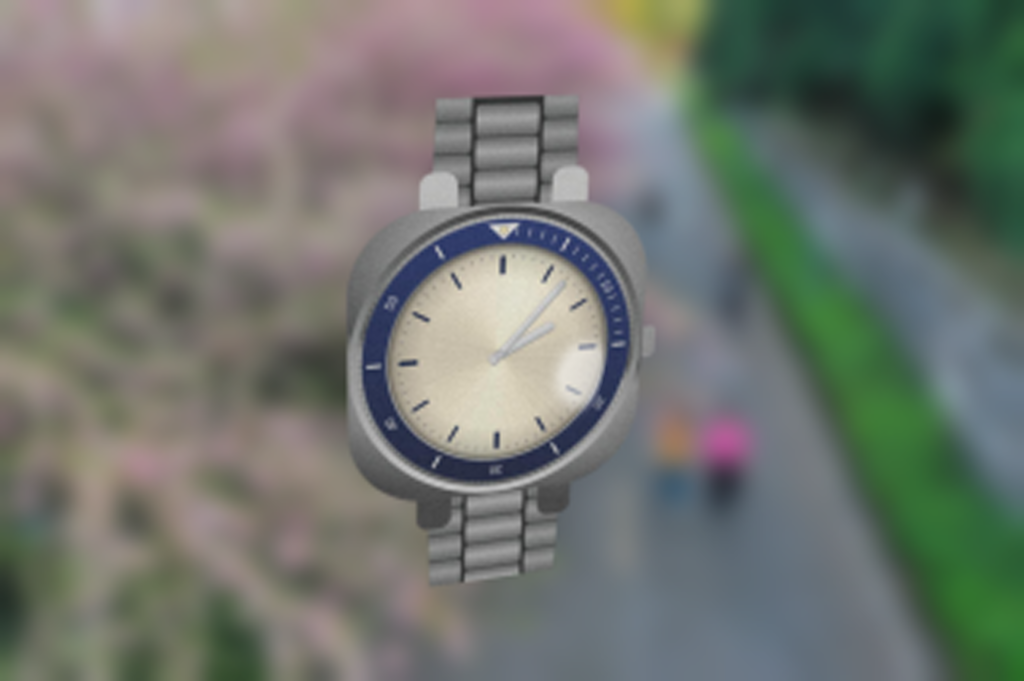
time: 2:07
